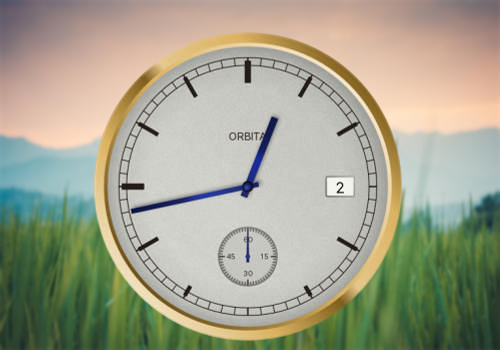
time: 12:43
